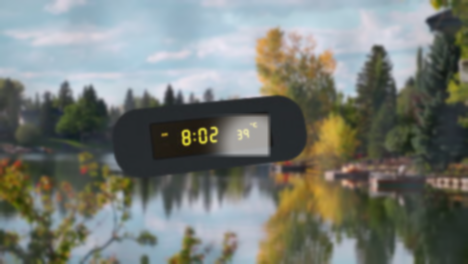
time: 8:02
